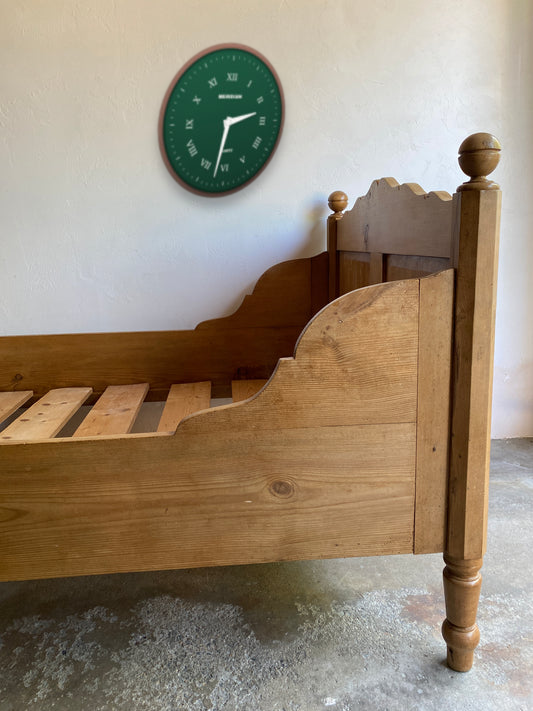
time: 2:32
